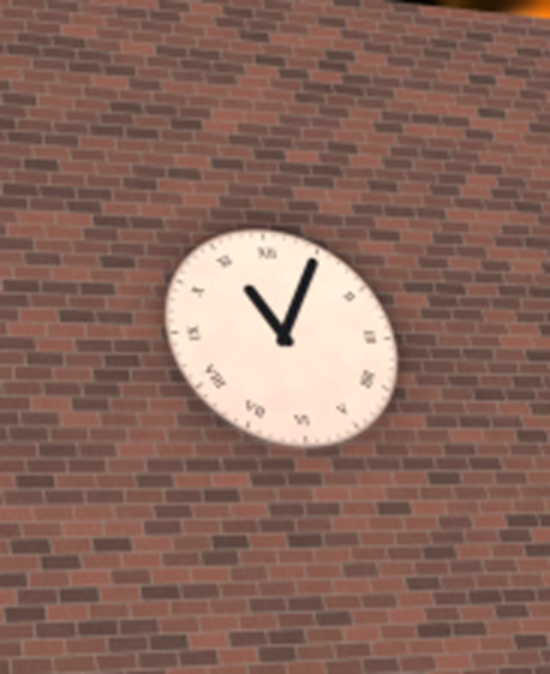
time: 11:05
